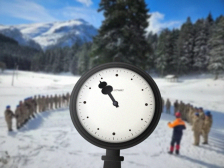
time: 10:54
